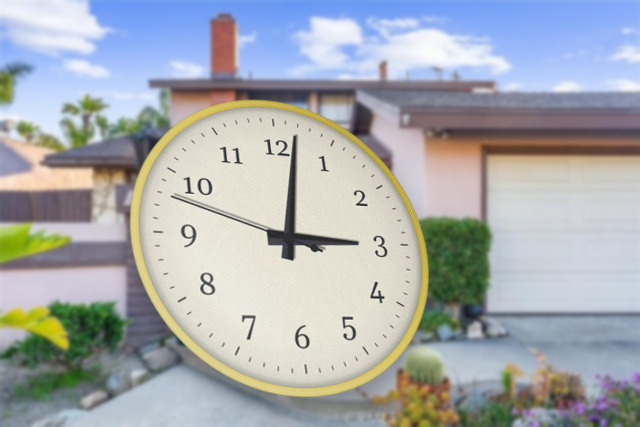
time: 3:01:48
